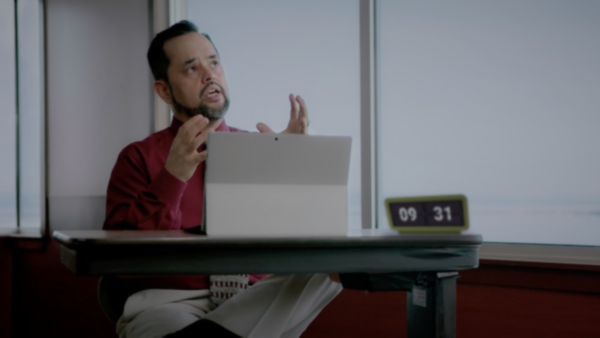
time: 9:31
